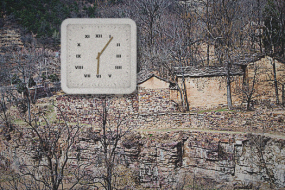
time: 6:06
